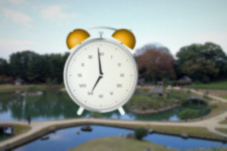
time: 6:59
